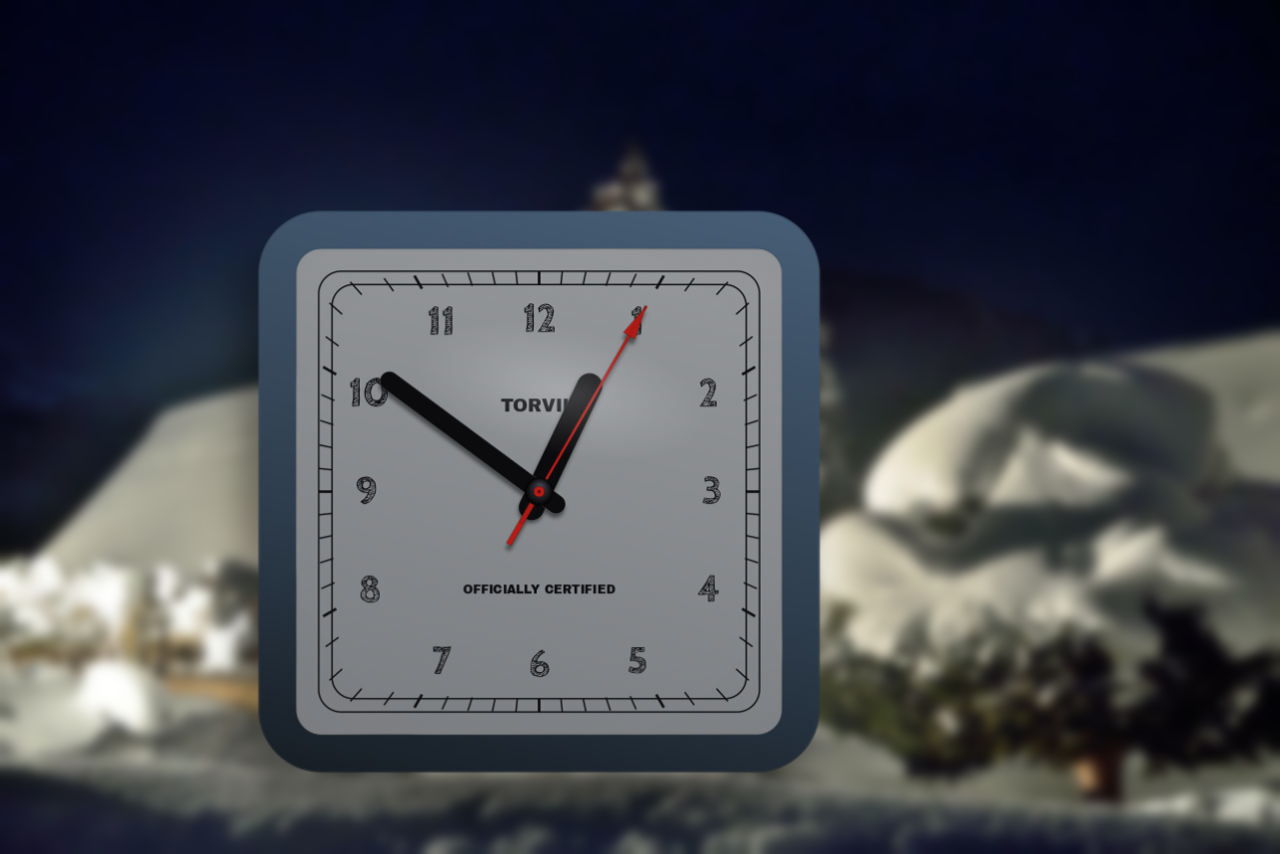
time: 12:51:05
